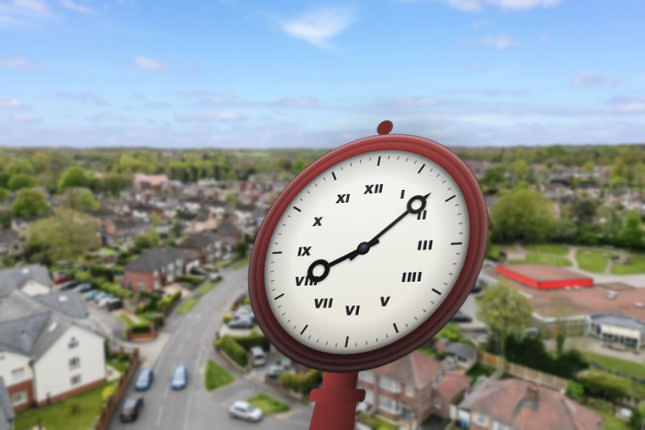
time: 8:08
